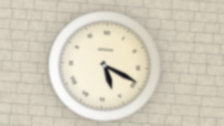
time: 5:19
